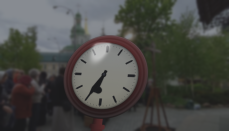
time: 6:35
